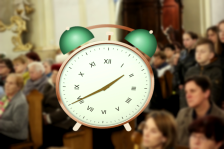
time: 1:40
